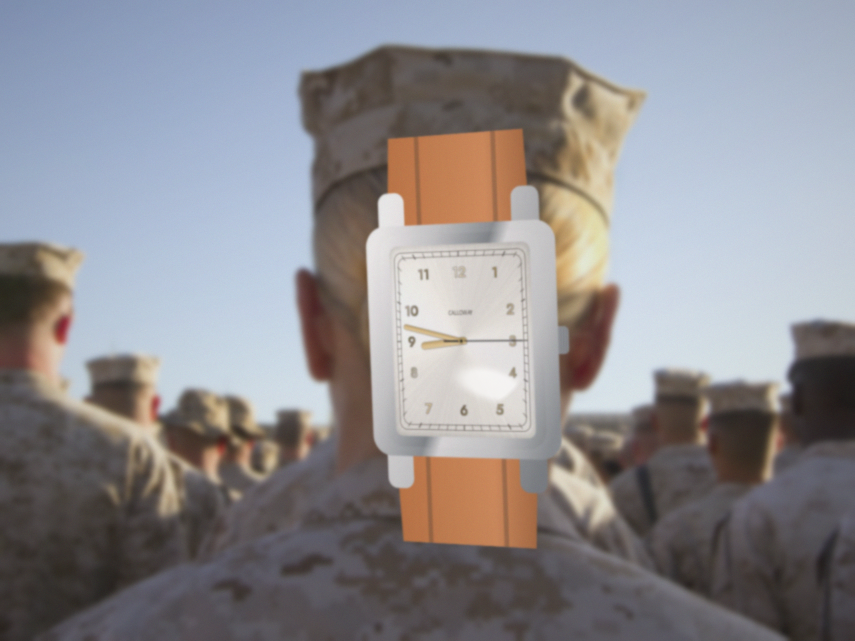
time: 8:47:15
